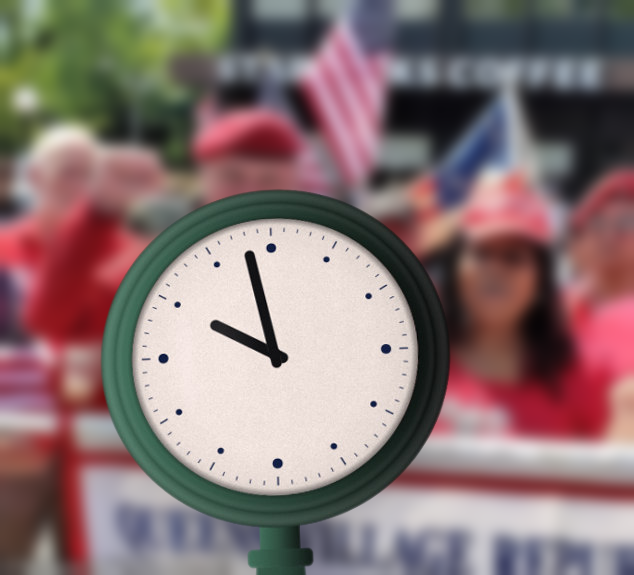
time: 9:58
